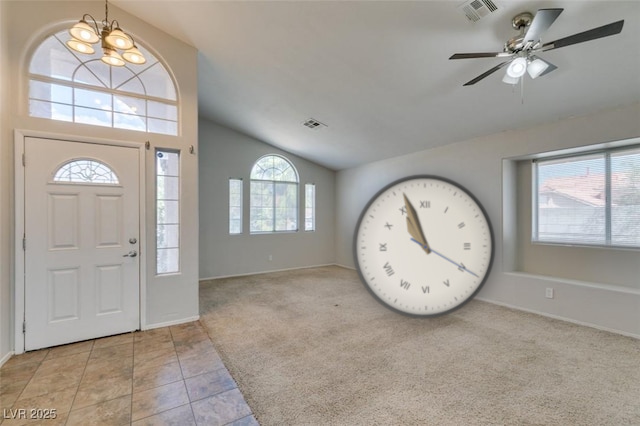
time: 10:56:20
